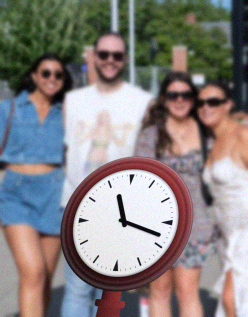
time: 11:18
